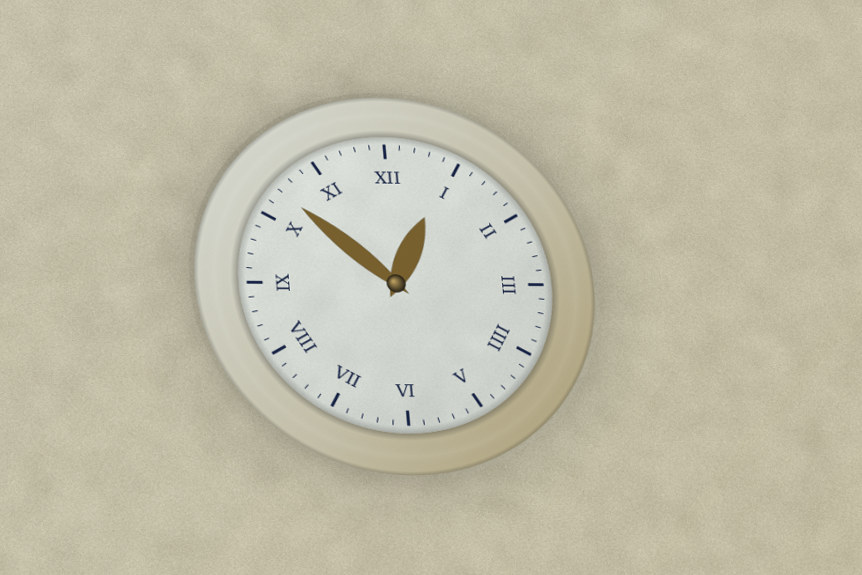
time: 12:52
